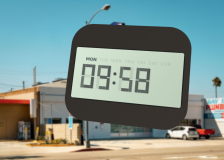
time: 9:58
